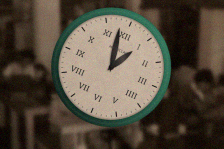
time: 12:58
